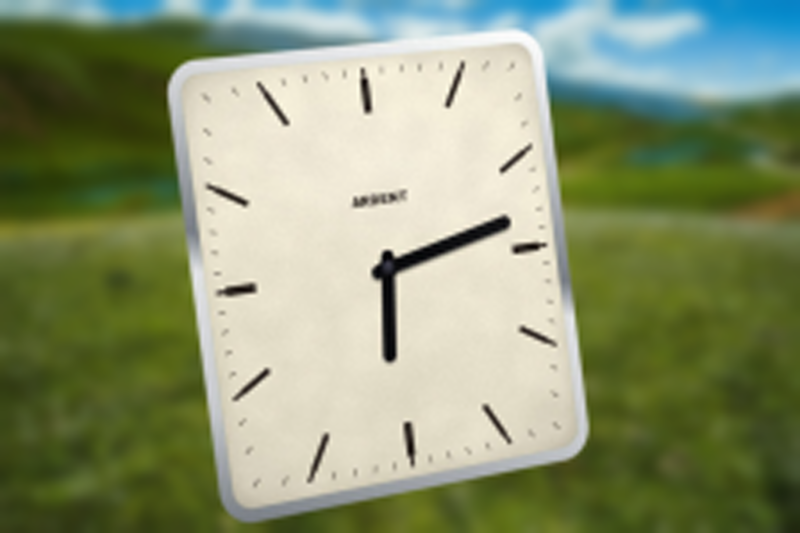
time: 6:13
